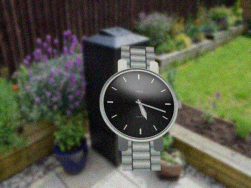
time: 5:18
